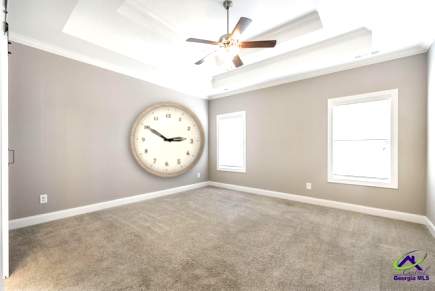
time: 2:50
